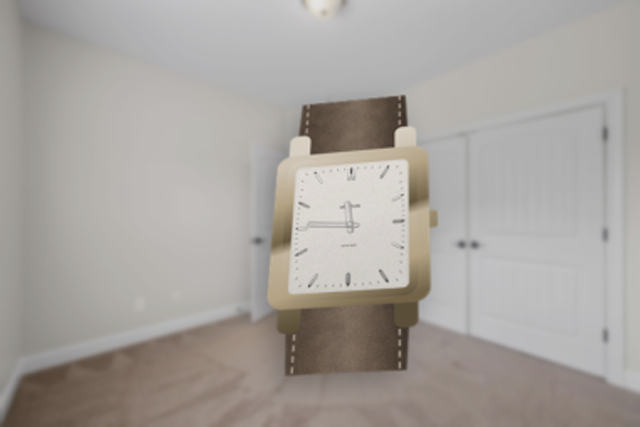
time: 11:46
